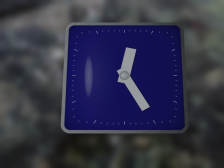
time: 12:25
